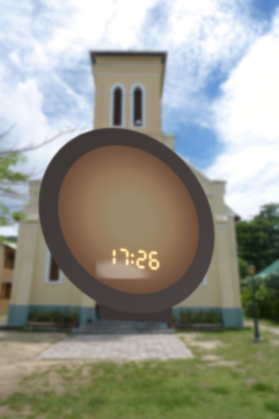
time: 17:26
